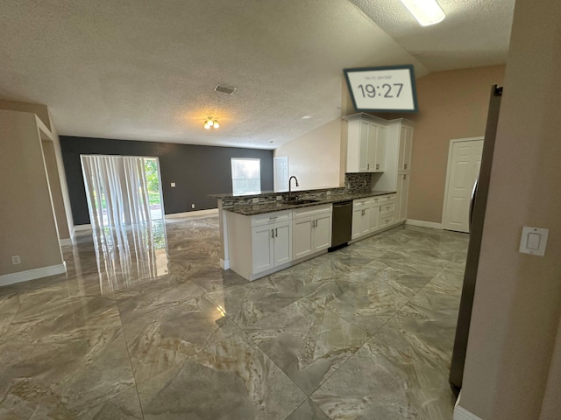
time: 19:27
